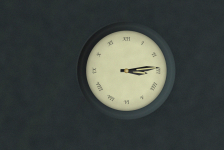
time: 3:14
